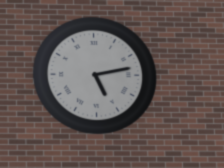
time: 5:13
